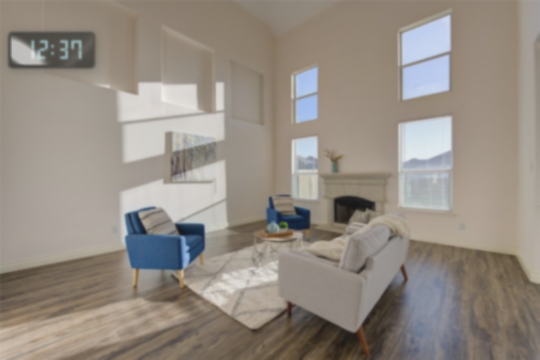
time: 12:37
